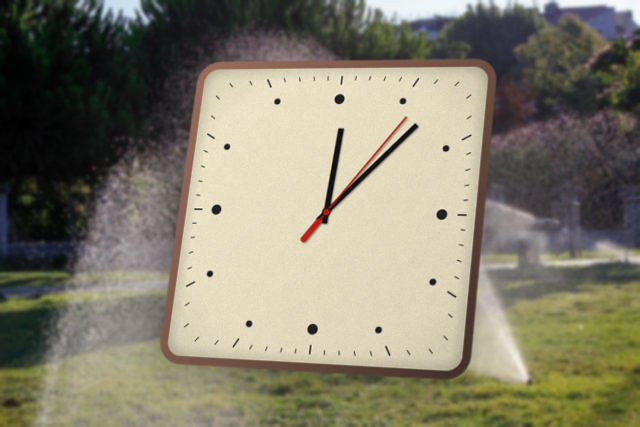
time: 12:07:06
